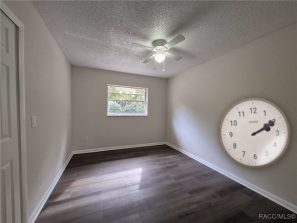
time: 2:10
